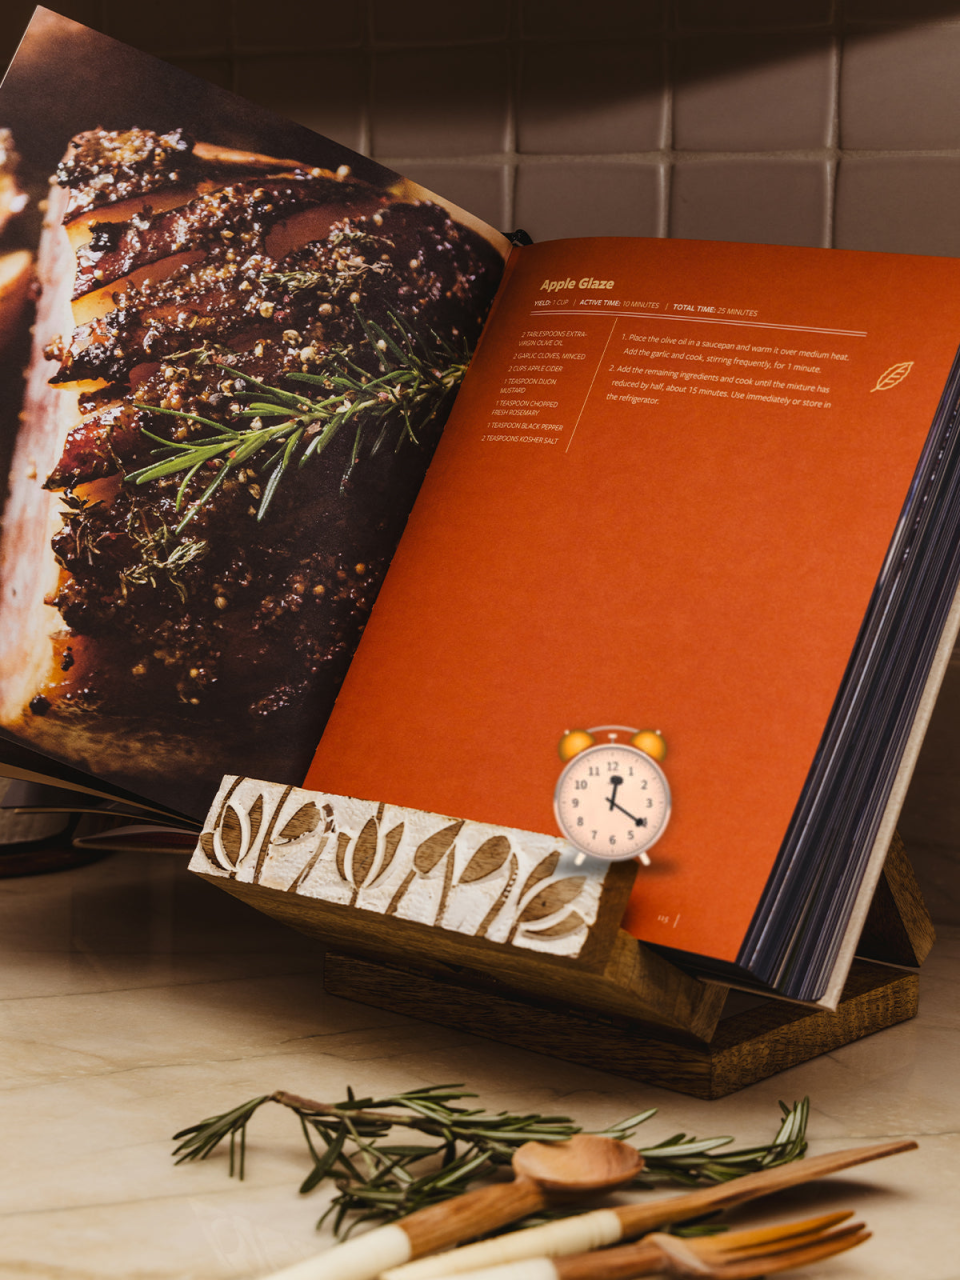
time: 12:21
